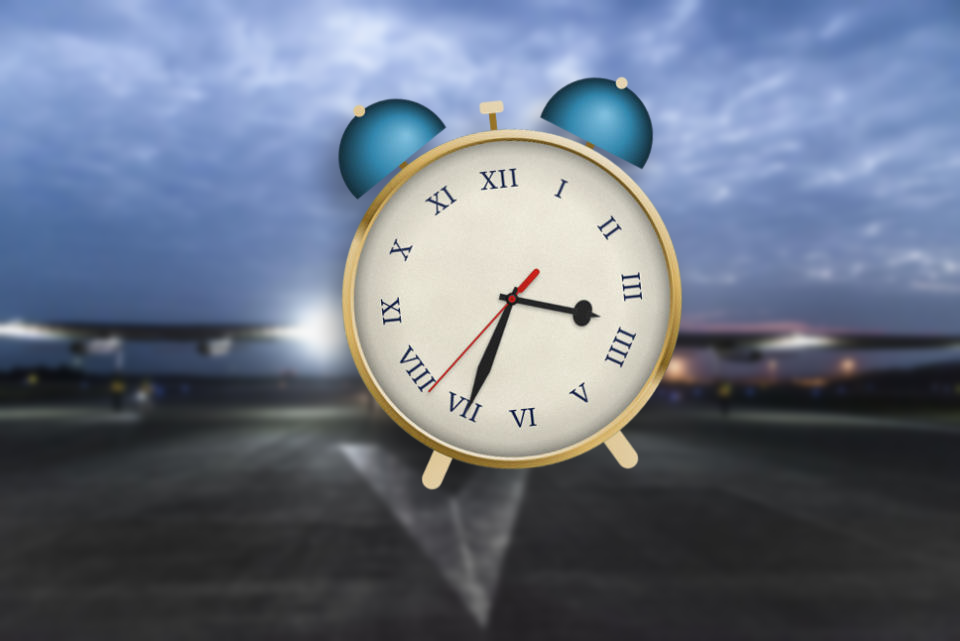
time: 3:34:38
